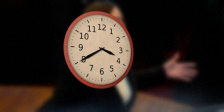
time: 3:40
